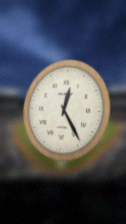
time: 12:24
